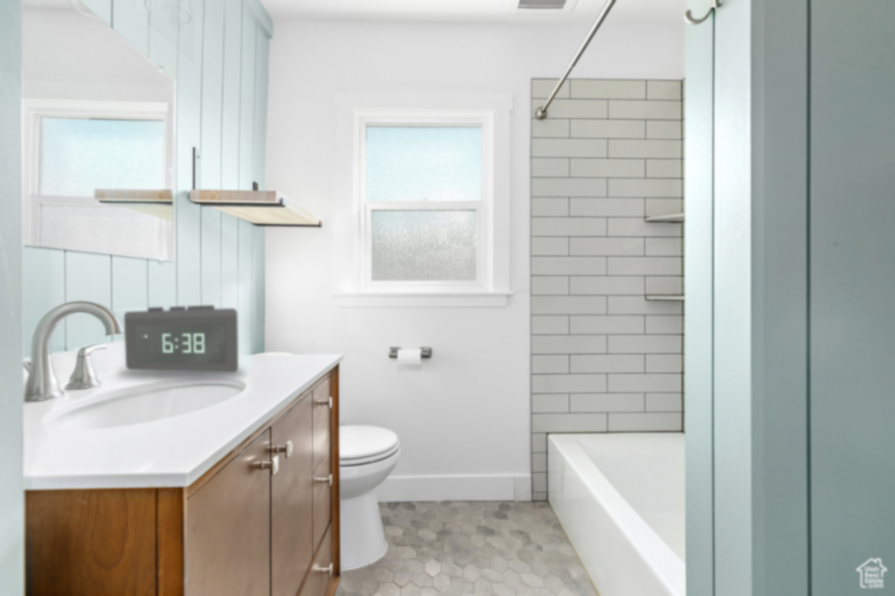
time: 6:38
